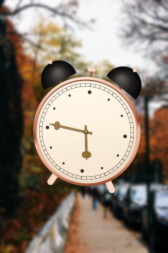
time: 5:46
